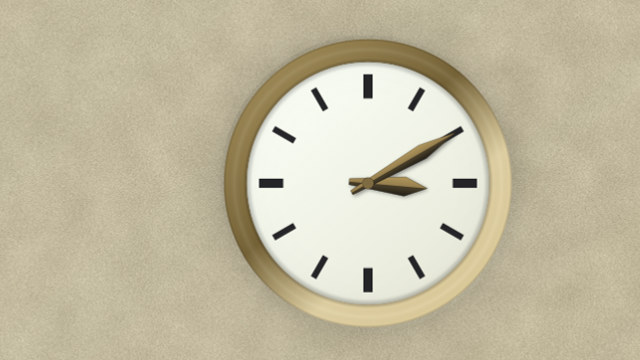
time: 3:10
